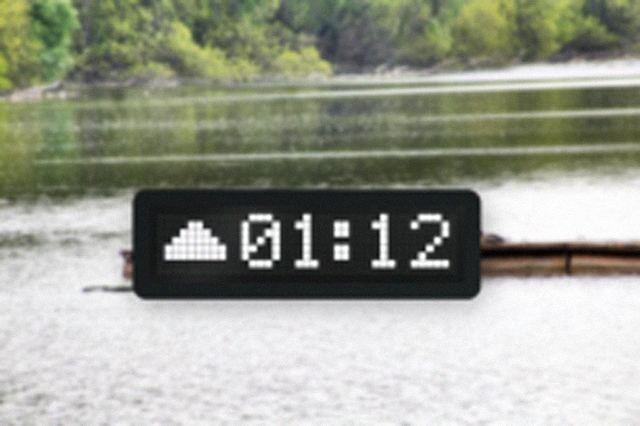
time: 1:12
